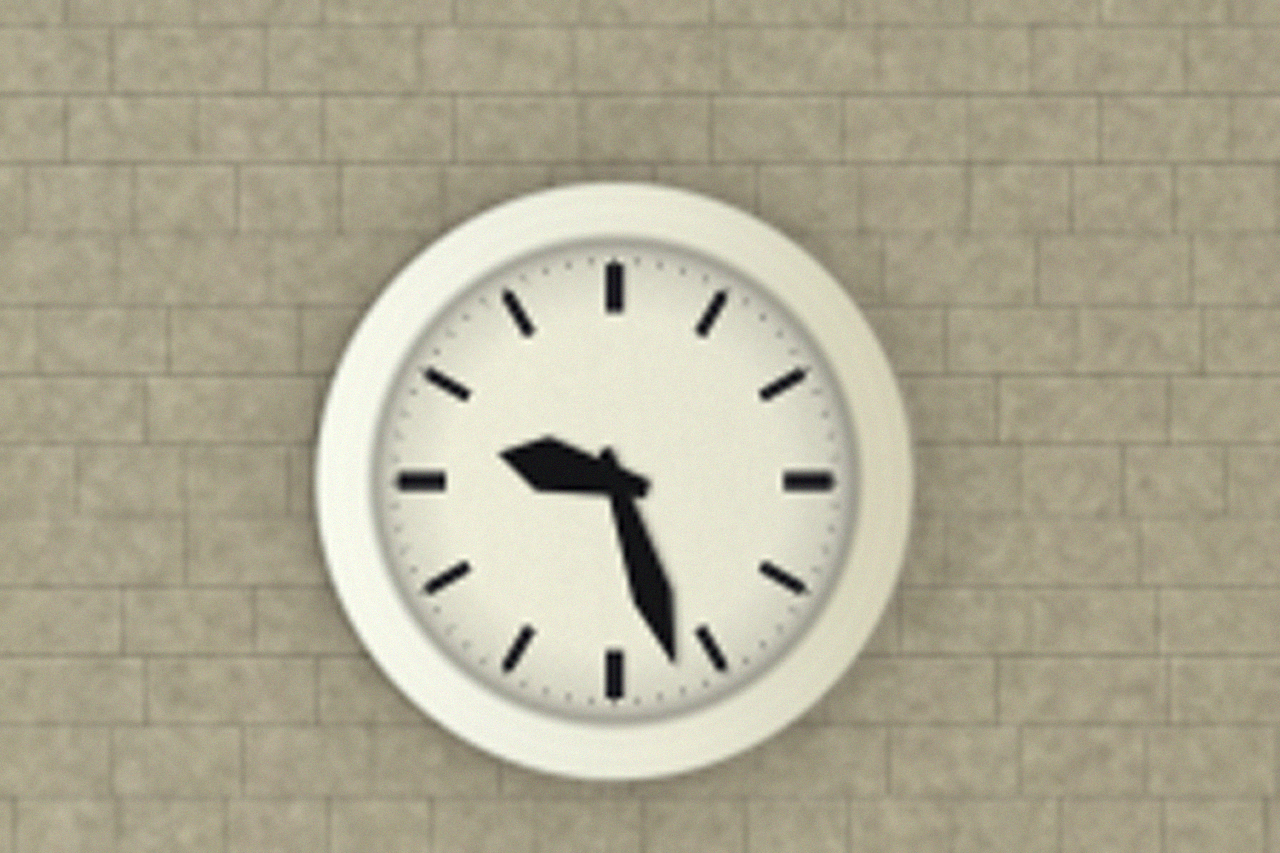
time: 9:27
